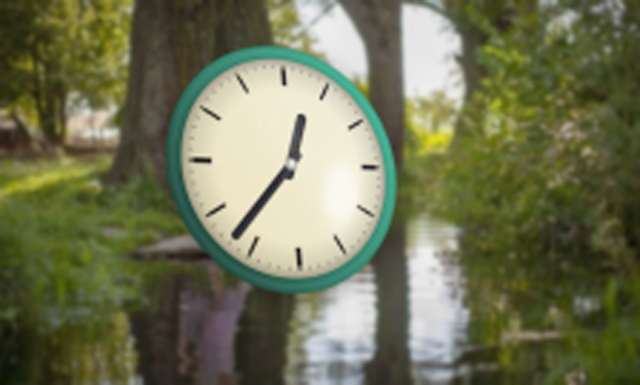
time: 12:37
